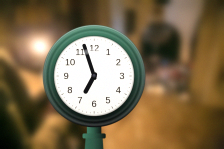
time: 6:57
